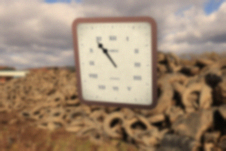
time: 10:54
